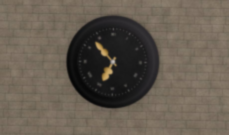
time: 6:53
